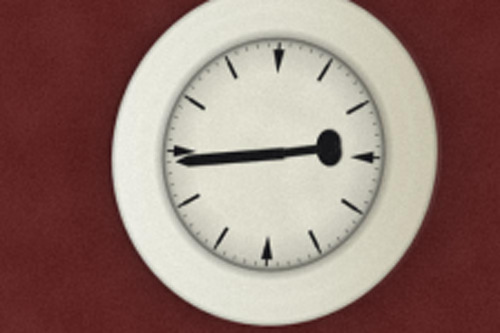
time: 2:44
